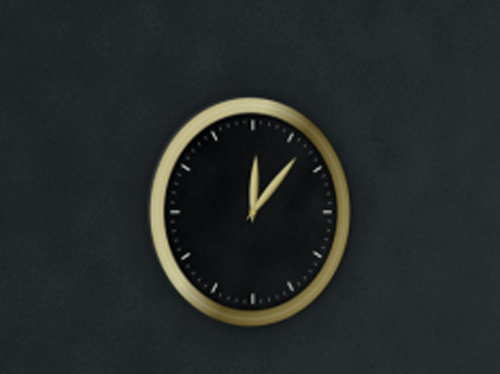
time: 12:07
